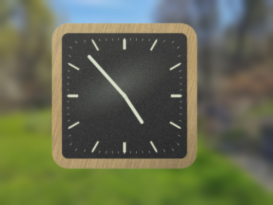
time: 4:53
